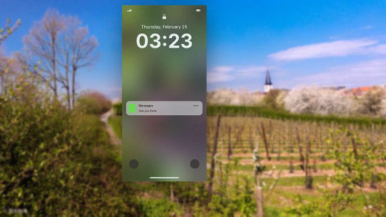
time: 3:23
